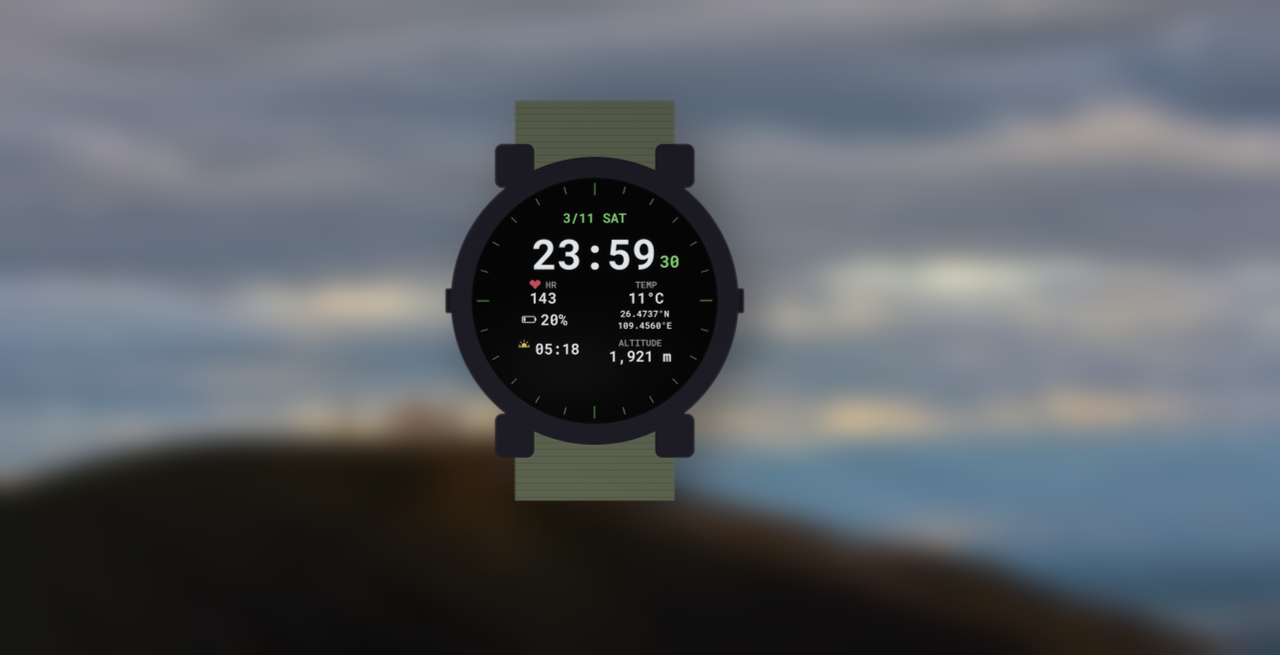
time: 23:59:30
